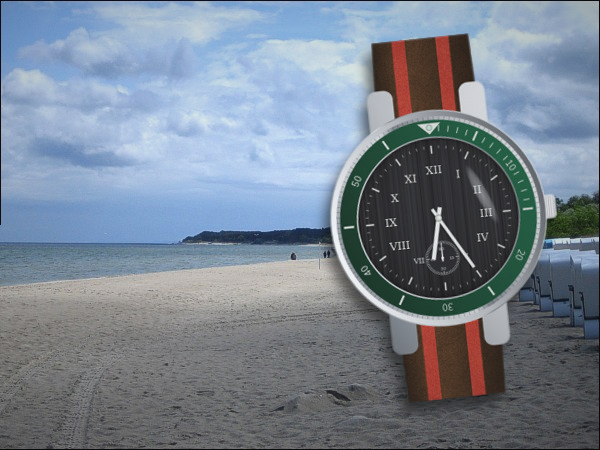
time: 6:25
